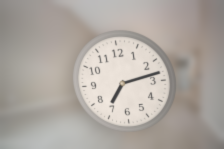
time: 7:13
